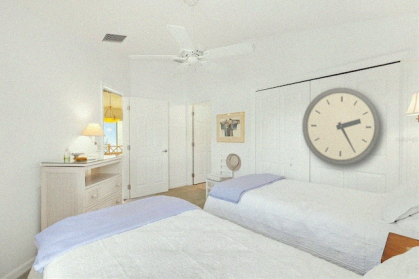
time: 2:25
